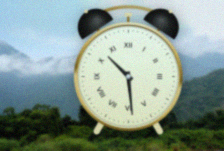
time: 10:29
